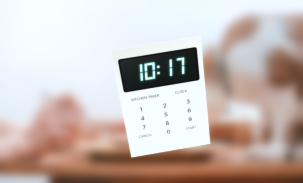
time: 10:17
